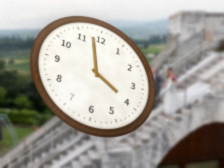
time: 3:58
